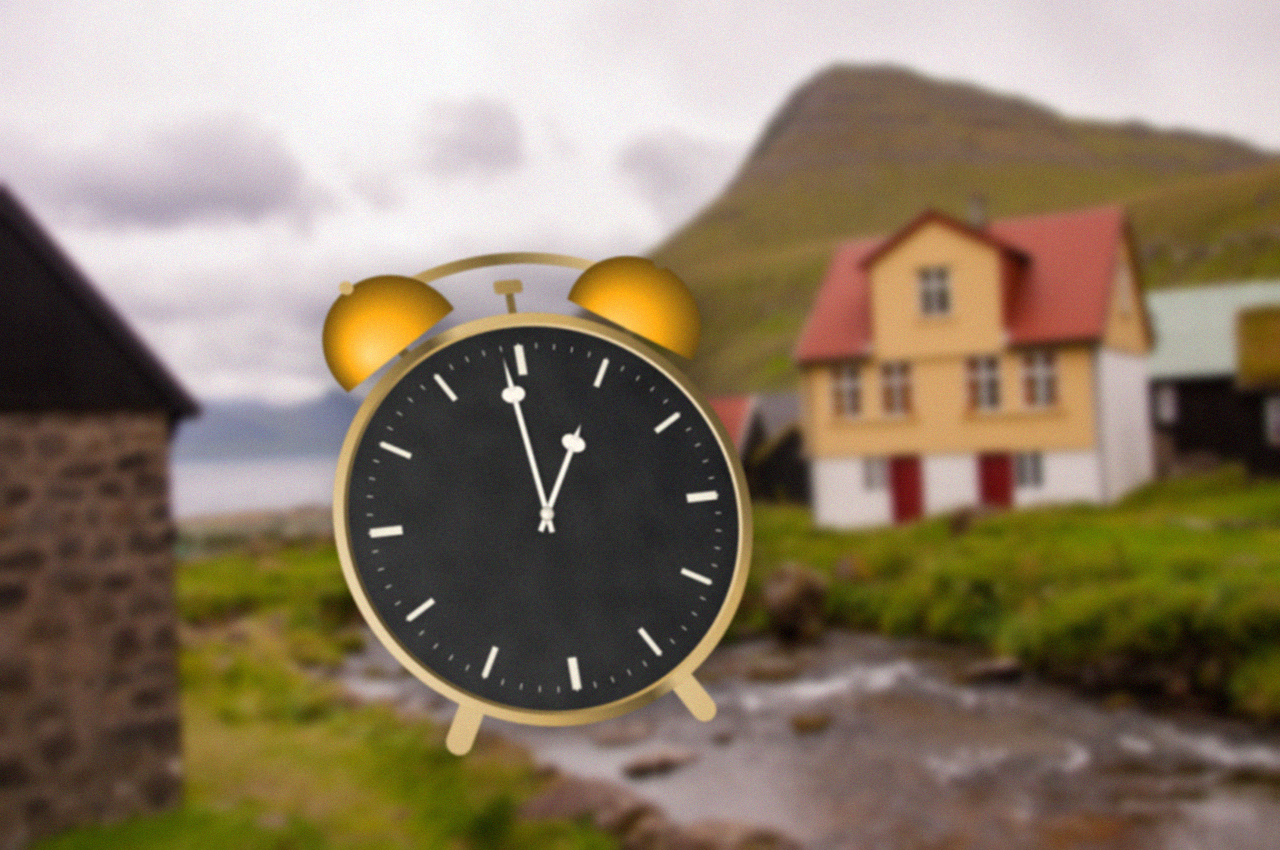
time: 12:59
